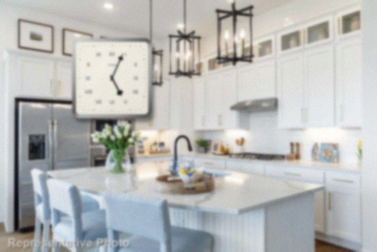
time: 5:04
